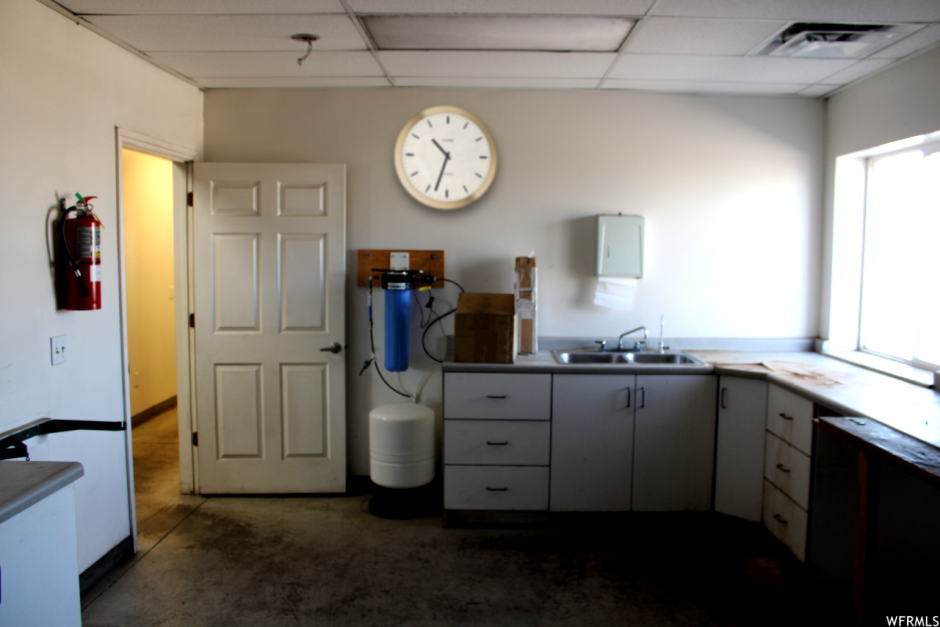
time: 10:33
